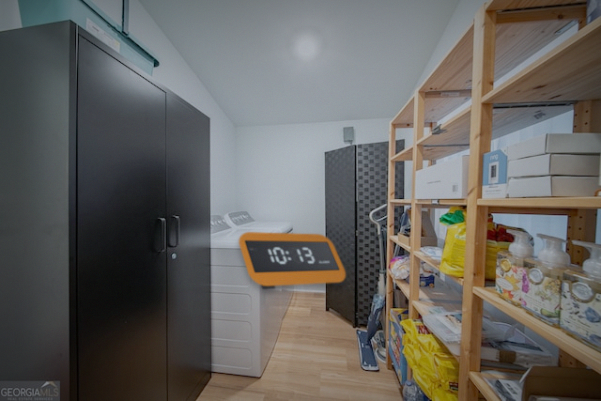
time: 10:13
